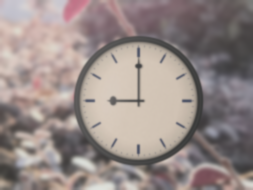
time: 9:00
